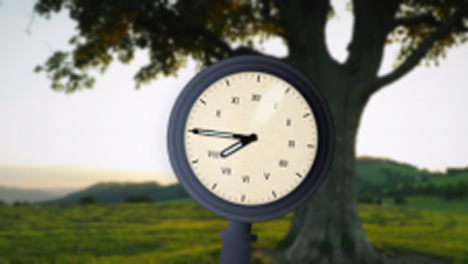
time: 7:45
